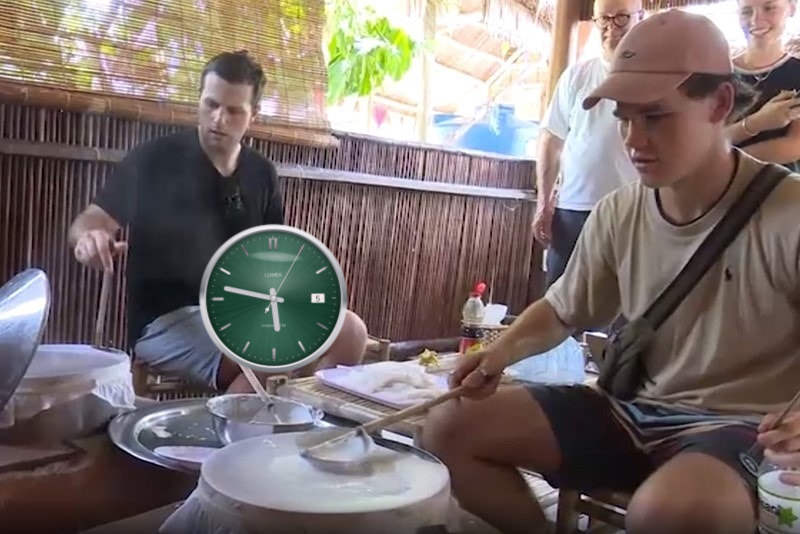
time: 5:47:05
